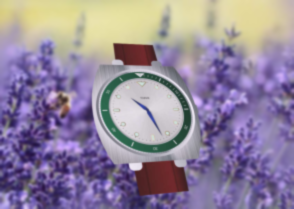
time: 10:27
